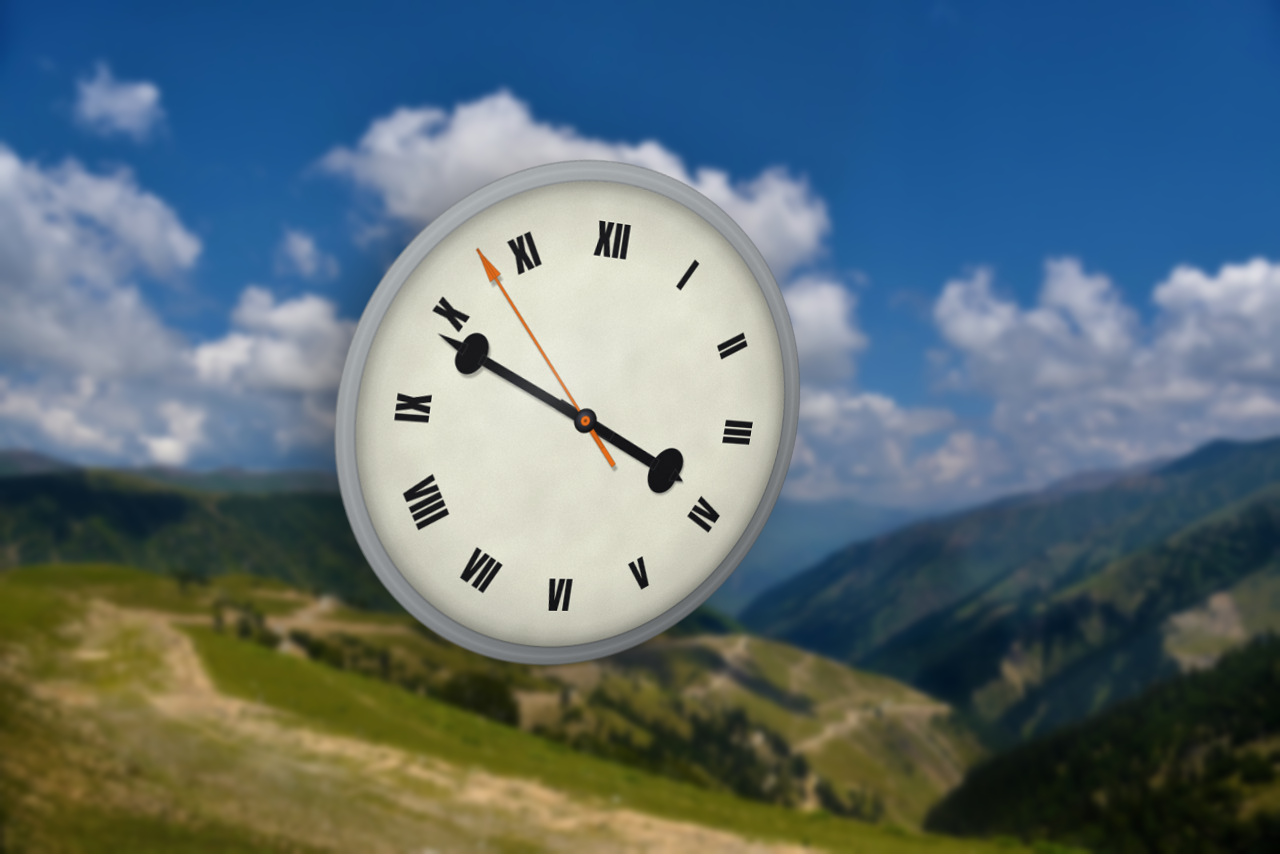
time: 3:48:53
